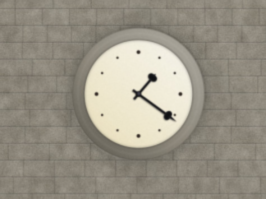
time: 1:21
